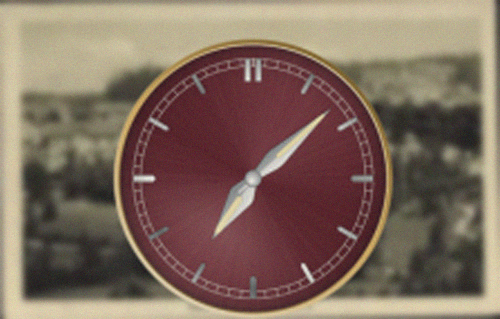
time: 7:08
